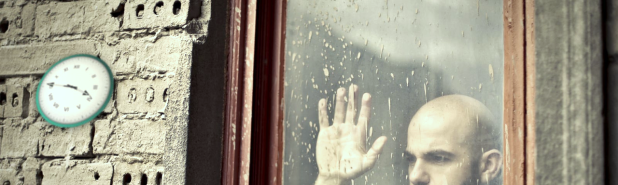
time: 3:46
